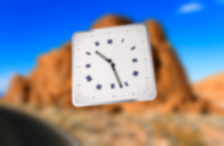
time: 10:27
